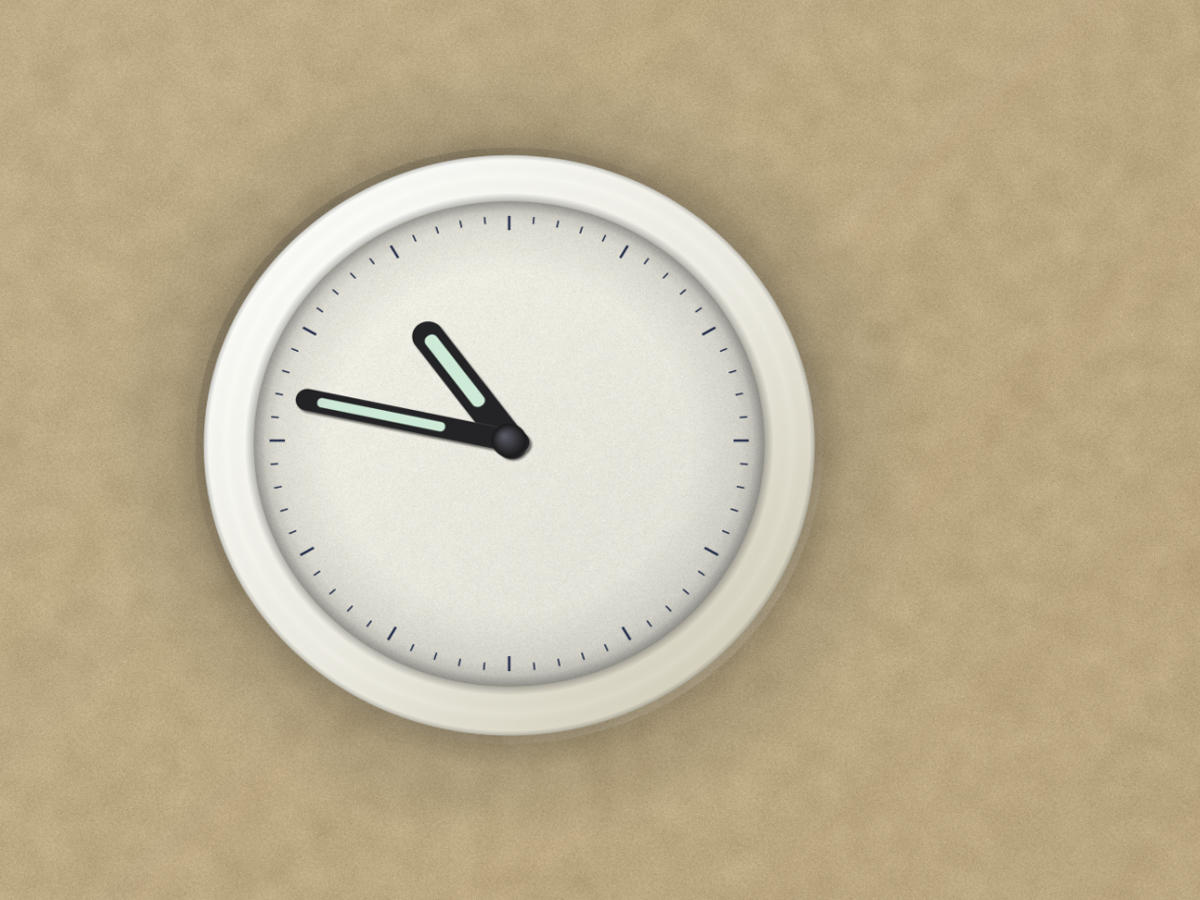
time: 10:47
